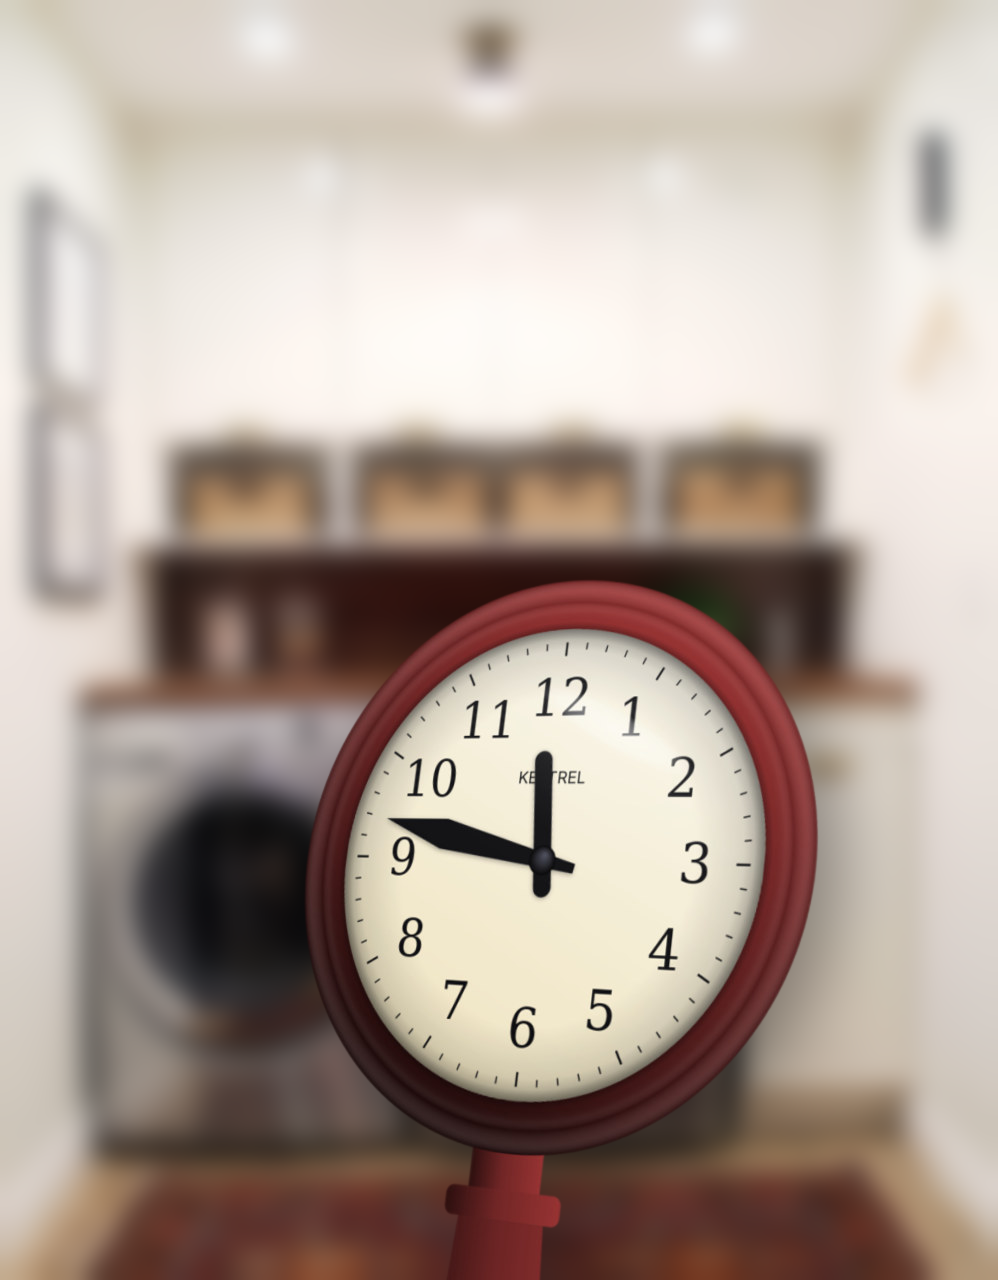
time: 11:47
